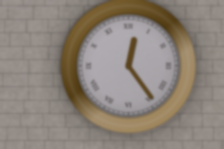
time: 12:24
